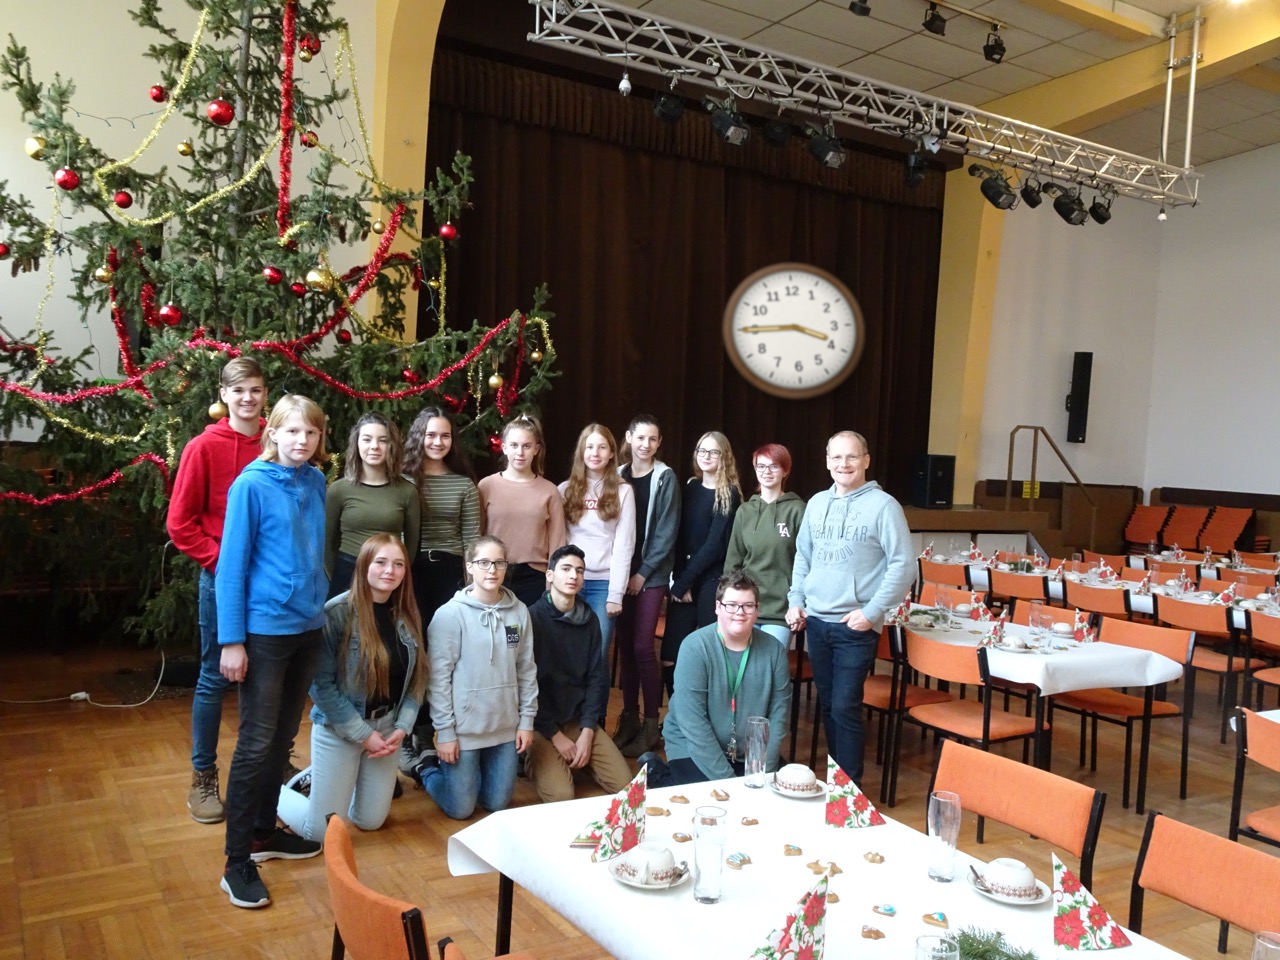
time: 3:45
